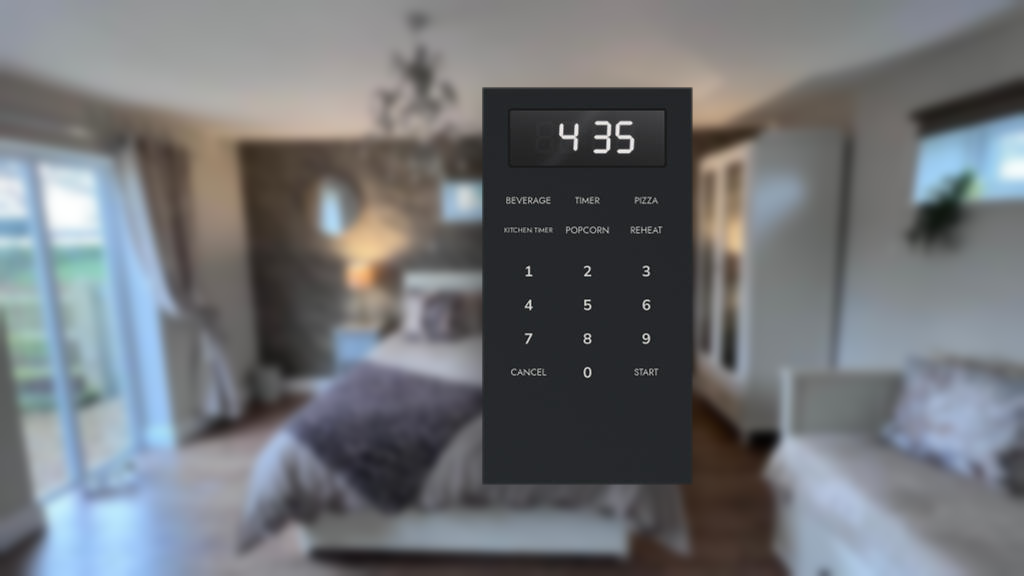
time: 4:35
